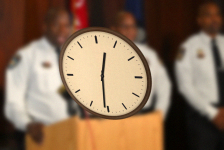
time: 12:31
